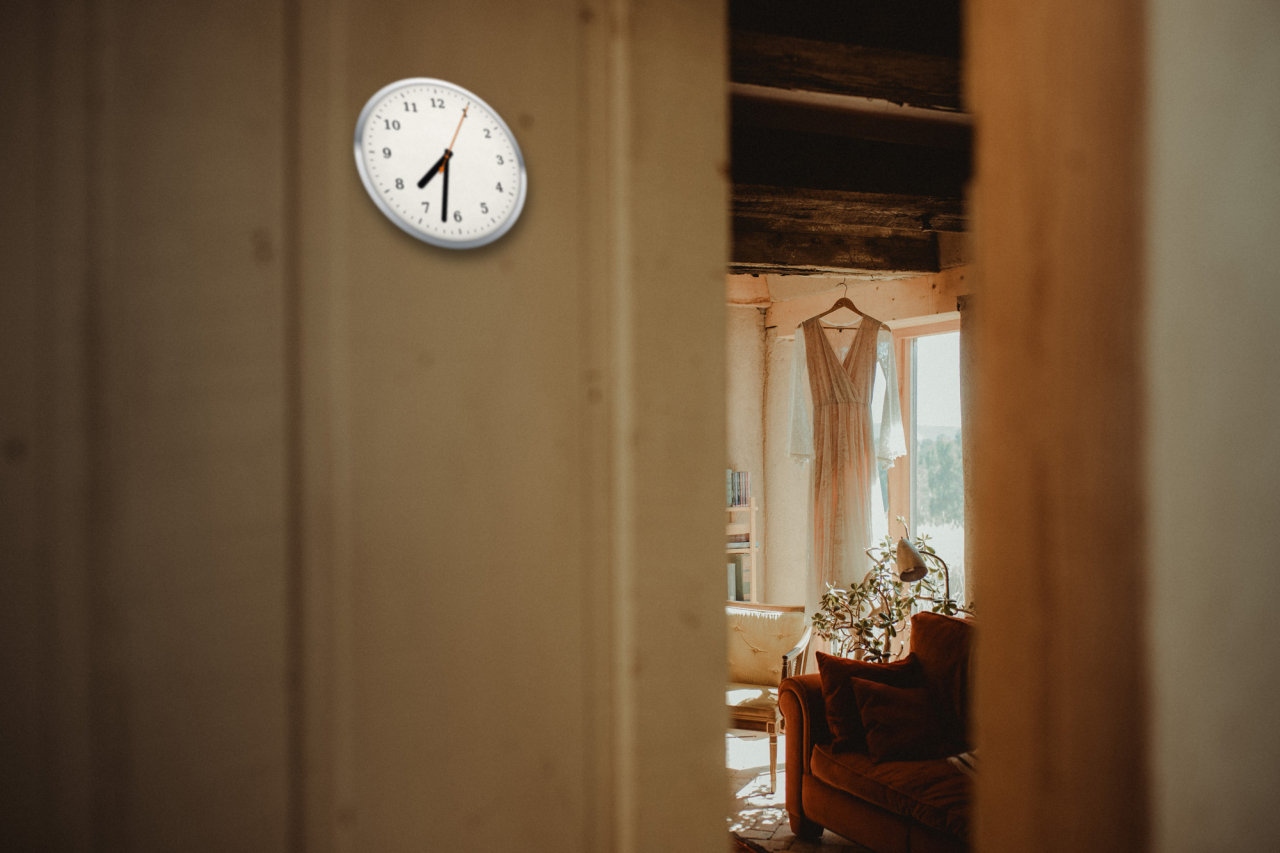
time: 7:32:05
